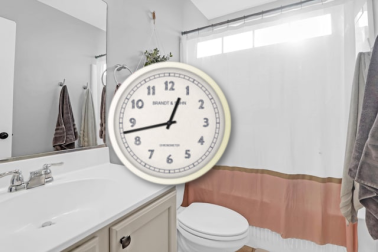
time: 12:43
